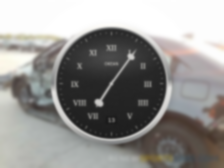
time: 7:06
